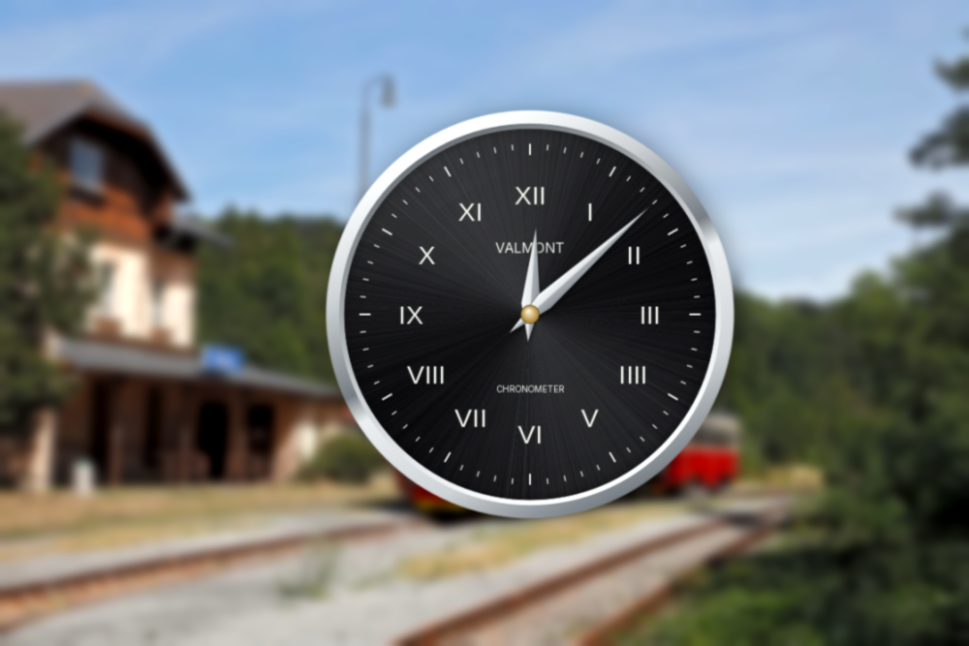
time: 12:08
